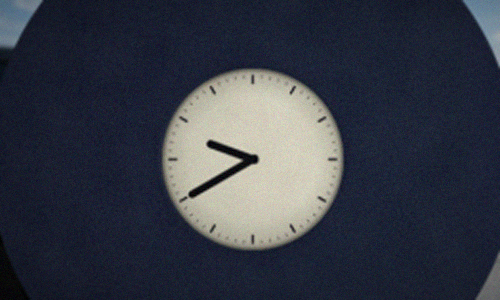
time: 9:40
